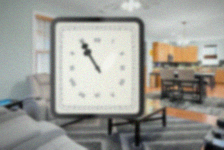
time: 10:55
